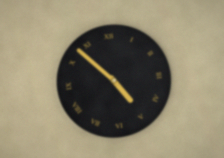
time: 4:53
